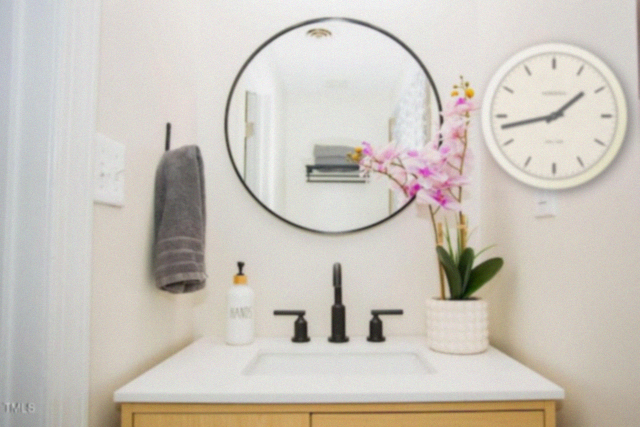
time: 1:43
